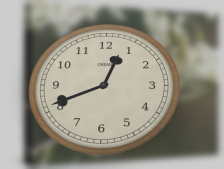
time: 12:41
